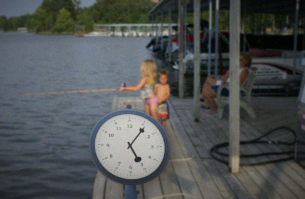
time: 5:06
